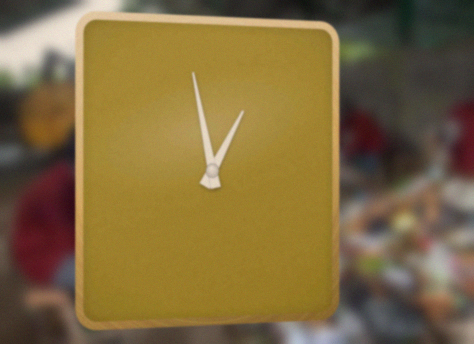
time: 12:58
